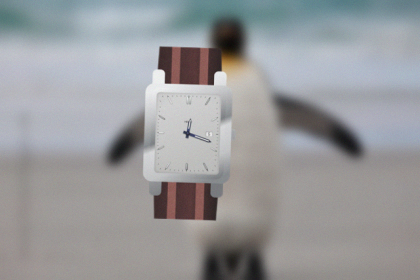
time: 12:18
